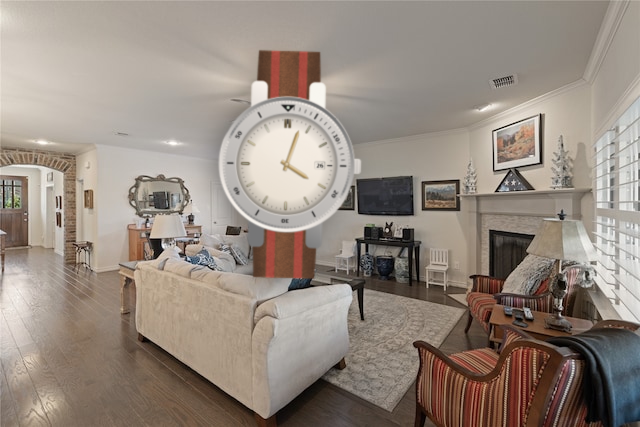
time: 4:03
